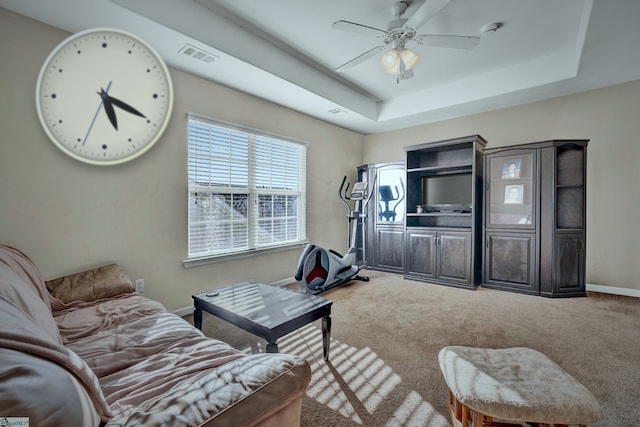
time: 5:19:34
